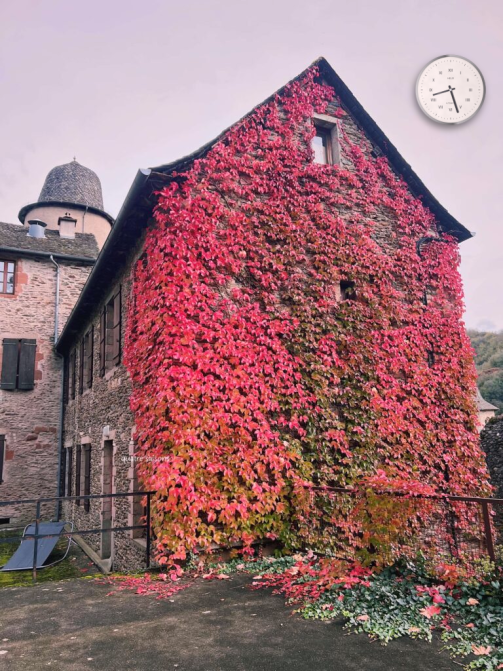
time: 8:27
